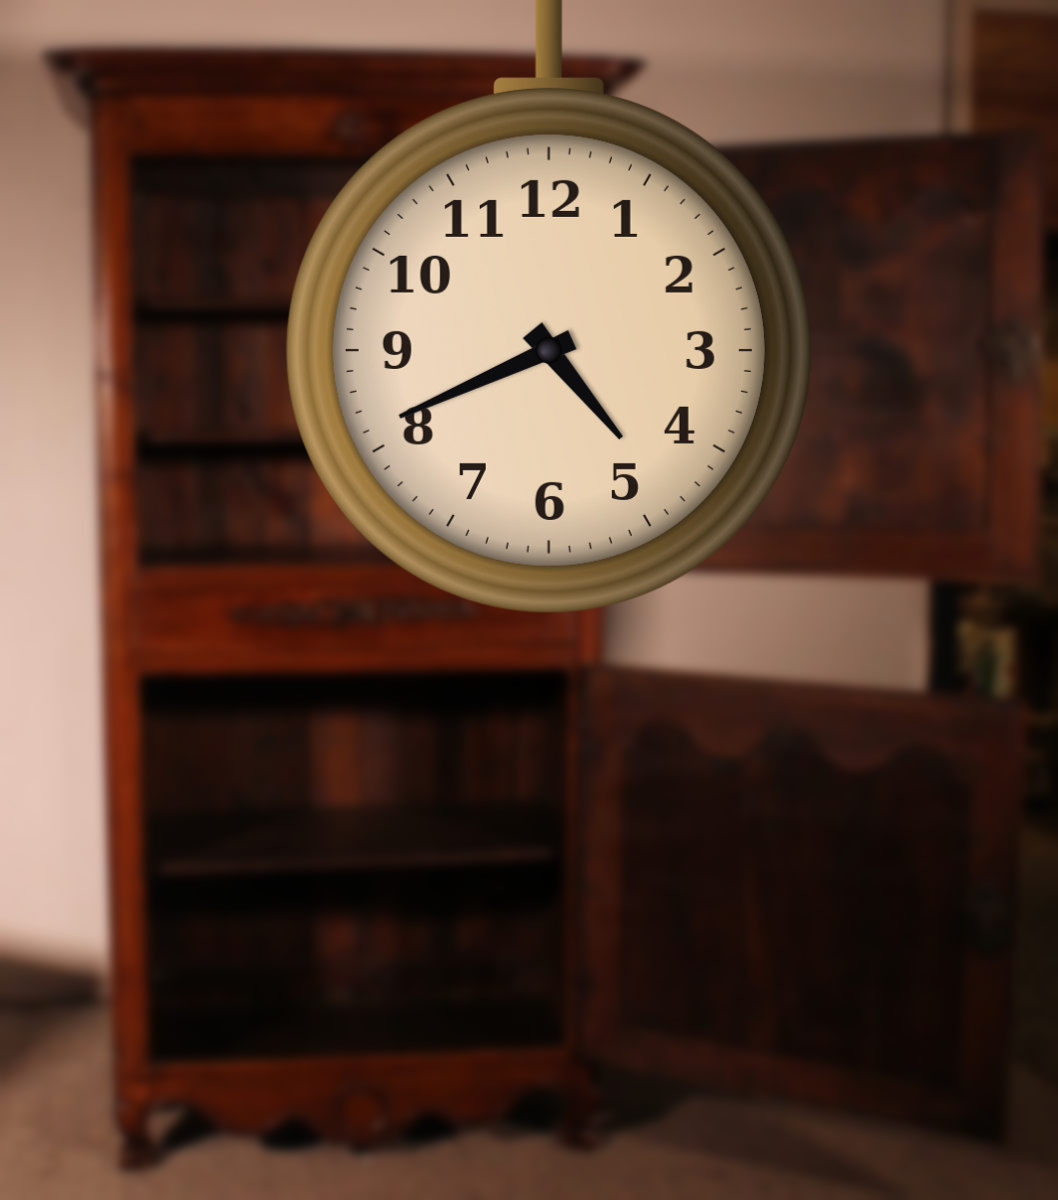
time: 4:41
